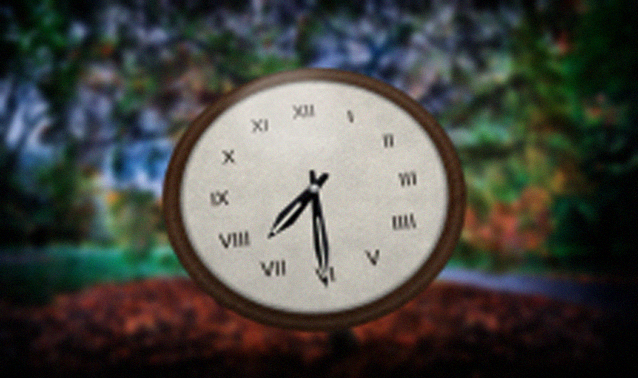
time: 7:30
